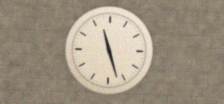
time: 11:27
